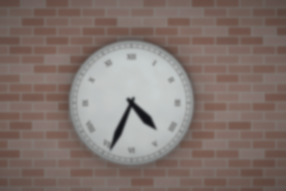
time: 4:34
